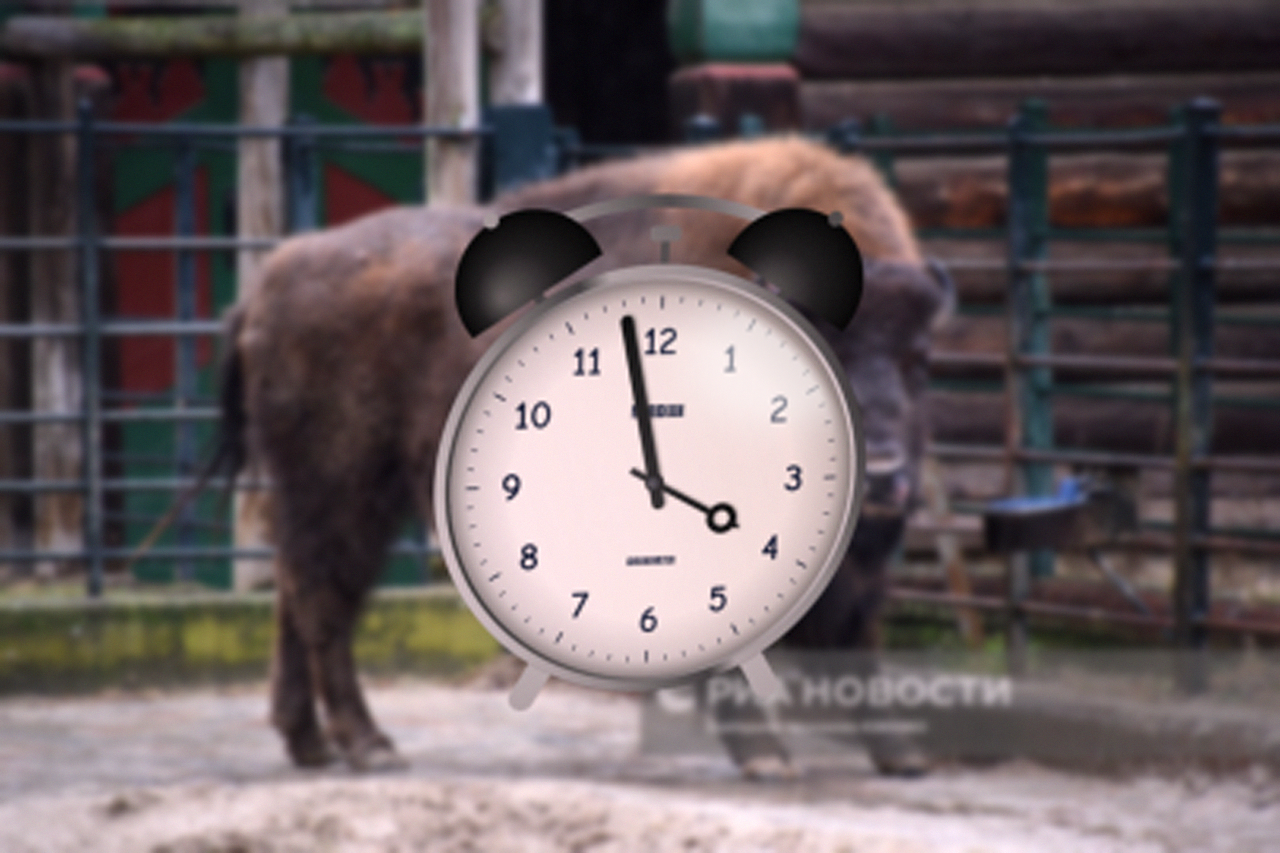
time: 3:58
